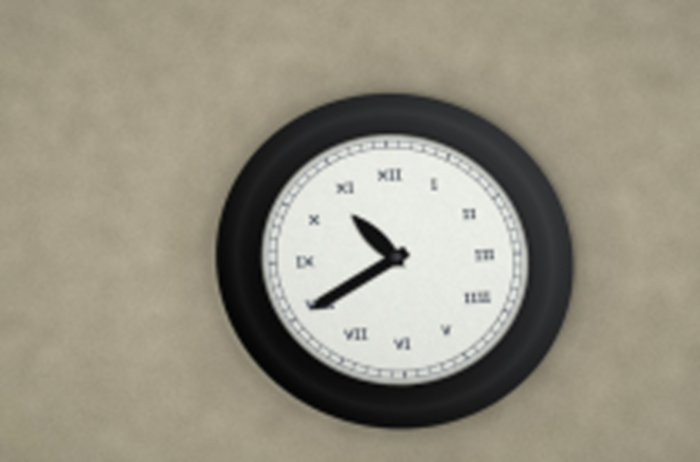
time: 10:40
